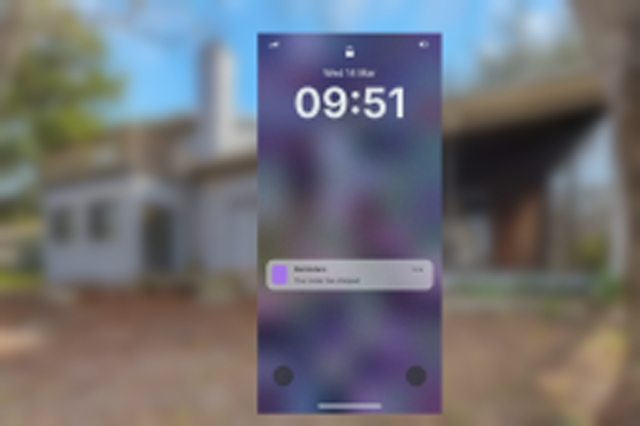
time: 9:51
